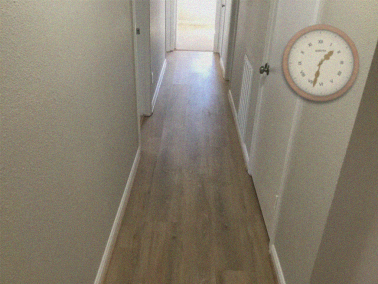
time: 1:33
